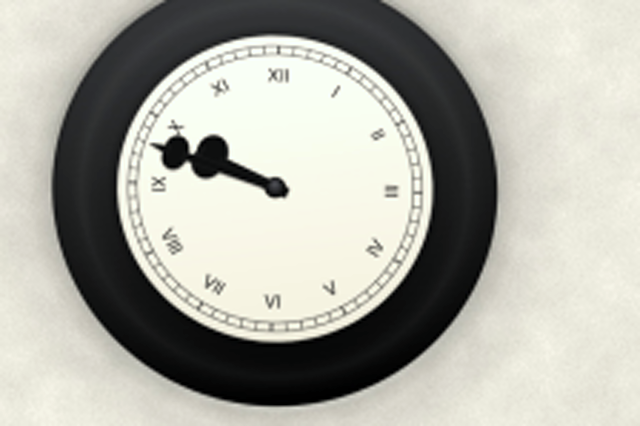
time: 9:48
